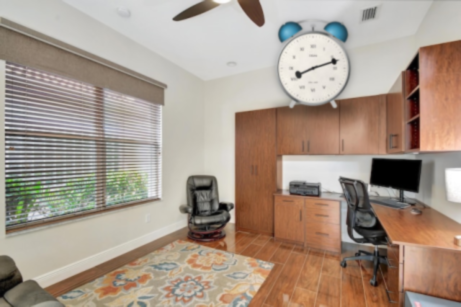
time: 8:12
